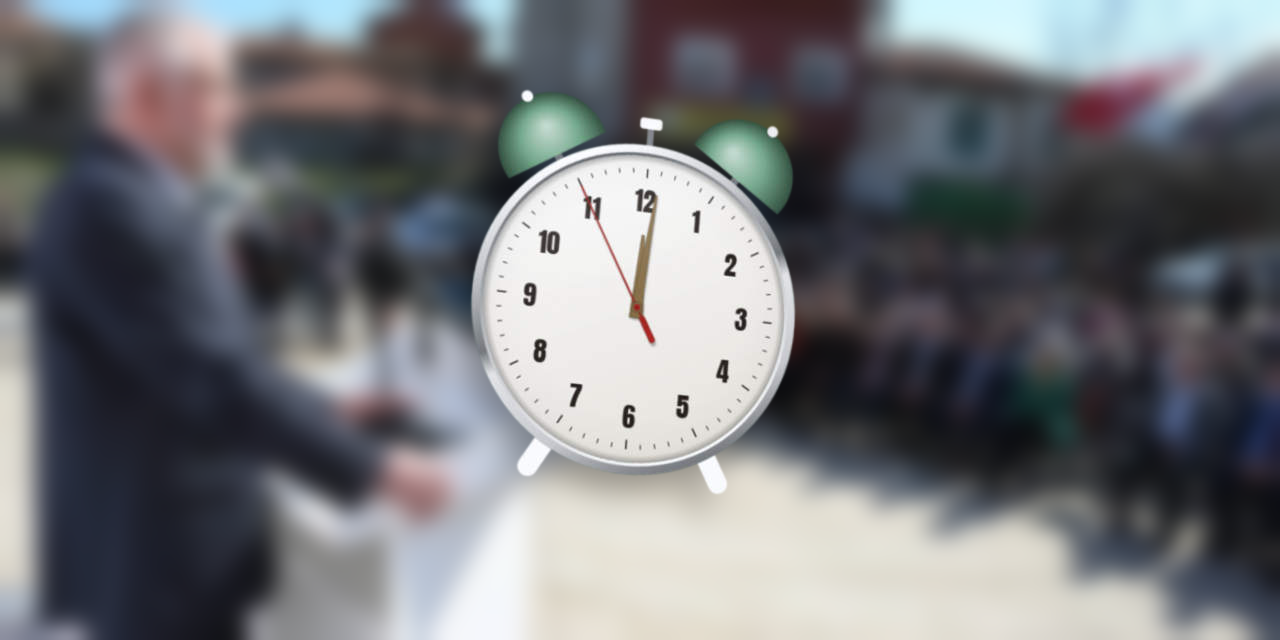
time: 12:00:55
